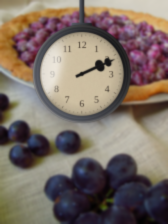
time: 2:11
